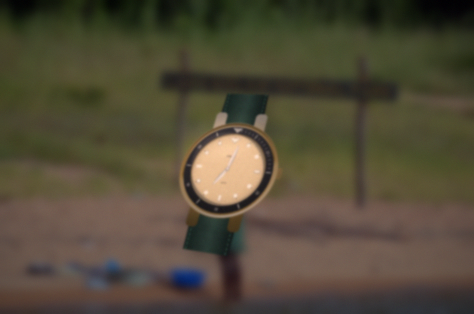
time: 7:02
